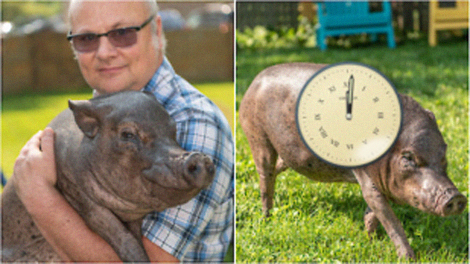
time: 12:01
